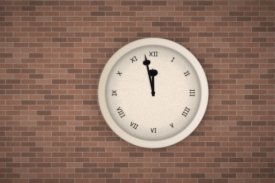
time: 11:58
